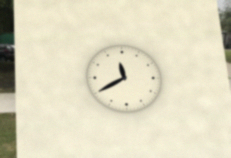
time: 11:40
